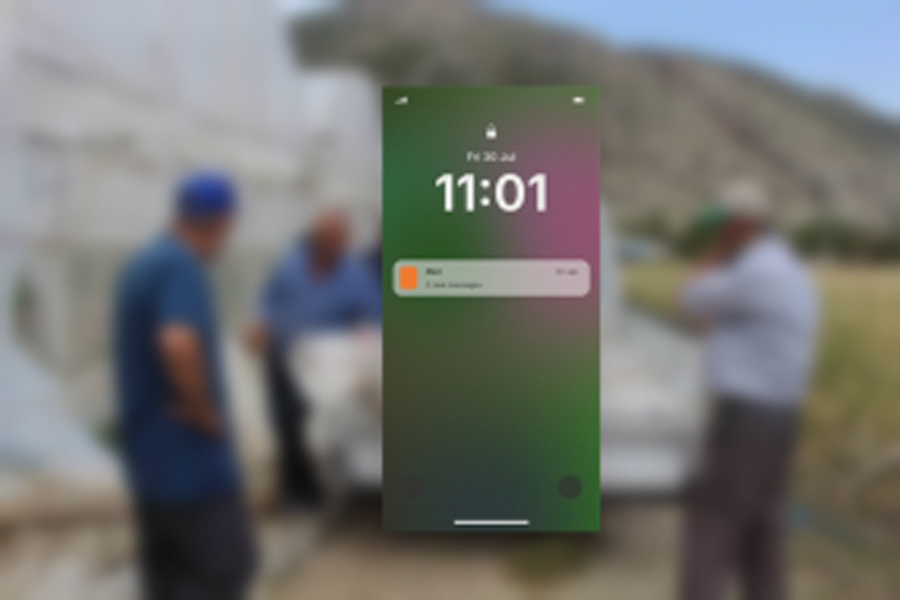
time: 11:01
